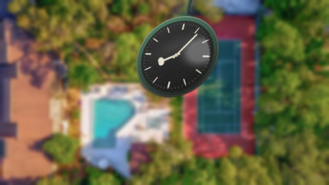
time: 8:06
